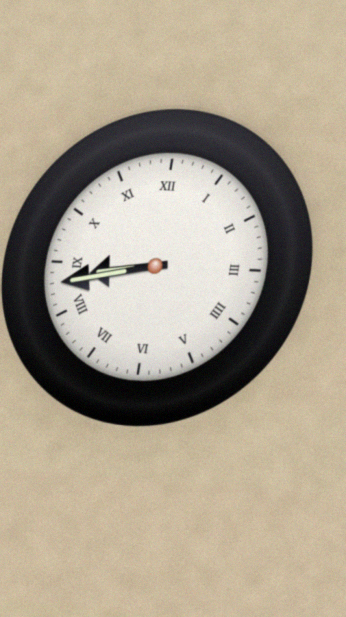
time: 8:43
